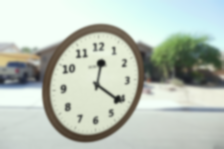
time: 12:21
